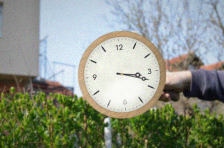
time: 3:18
